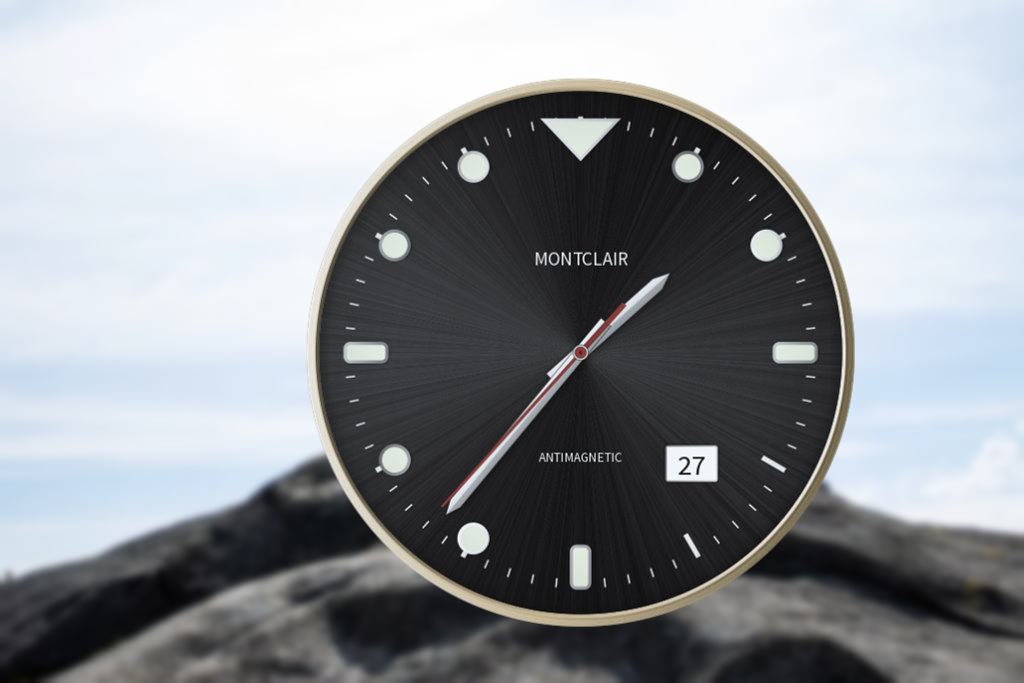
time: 1:36:37
